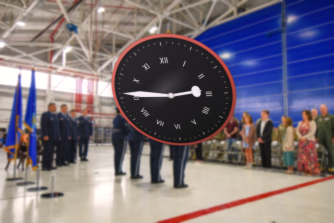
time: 2:46
